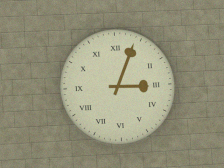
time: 3:04
